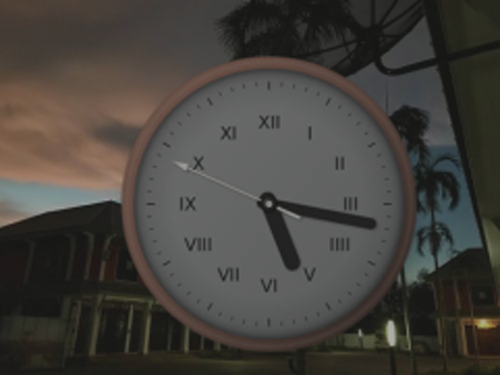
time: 5:16:49
